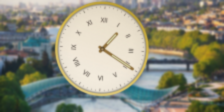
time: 1:20
